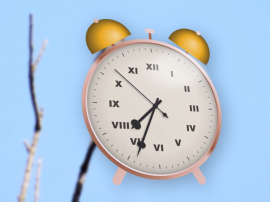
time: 7:33:52
